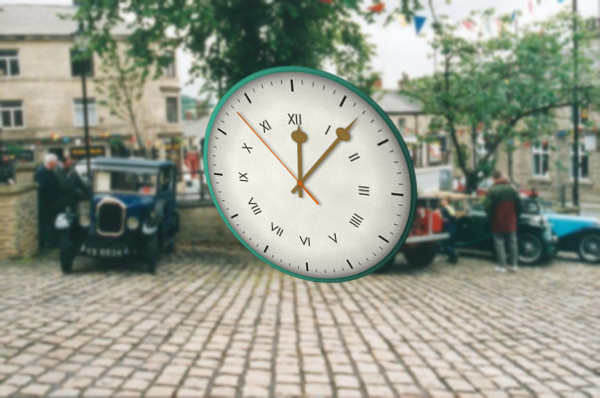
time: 12:06:53
